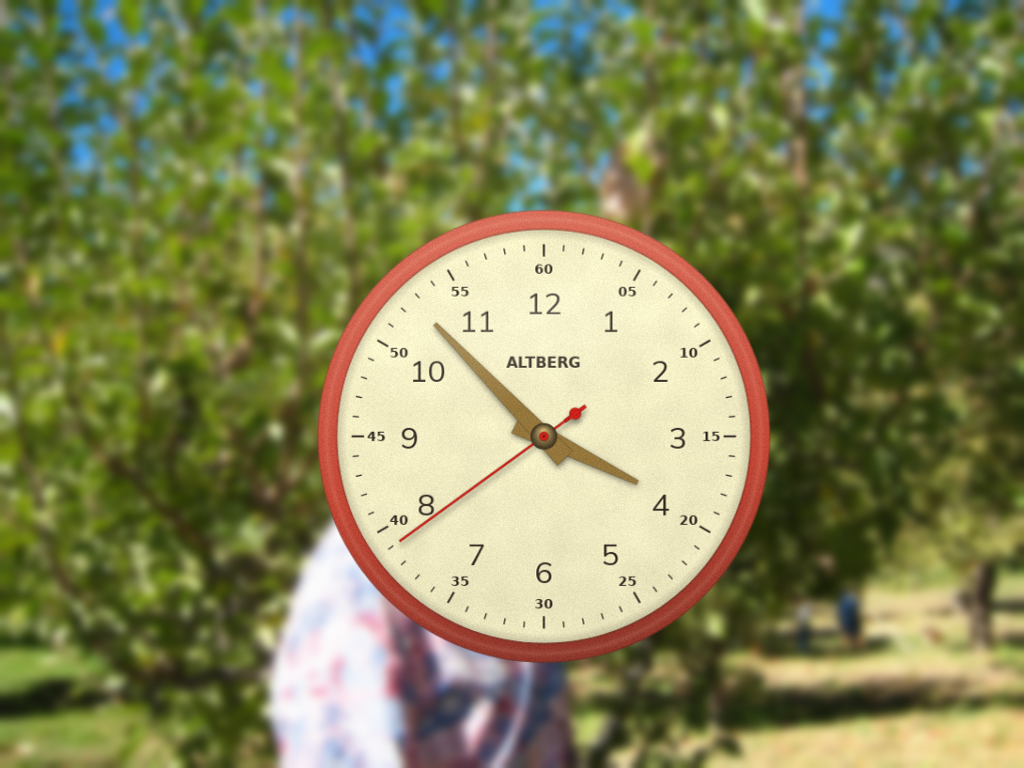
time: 3:52:39
